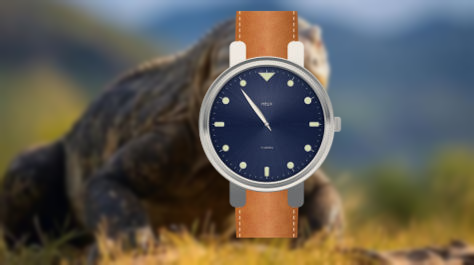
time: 10:54
